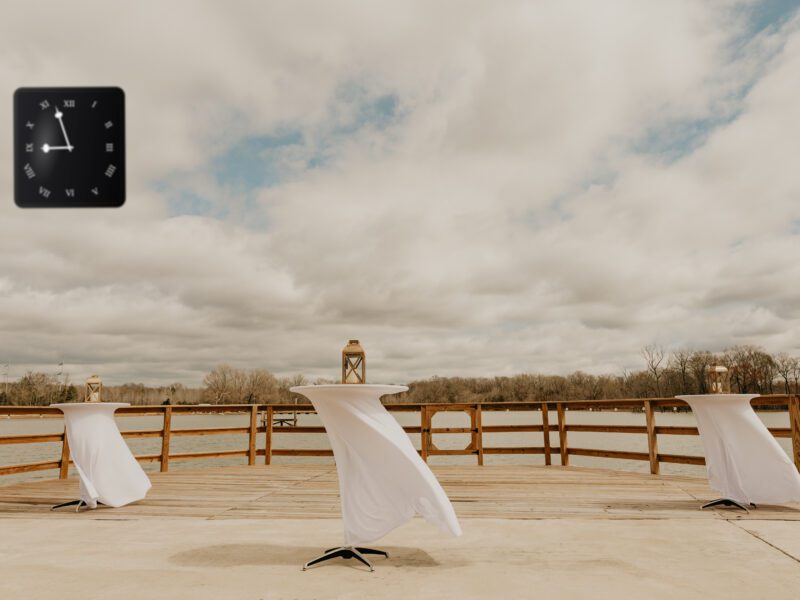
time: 8:57
